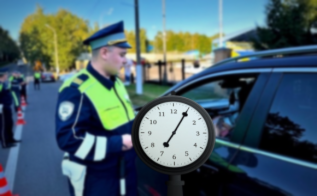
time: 7:05
